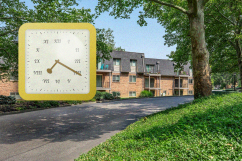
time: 7:20
